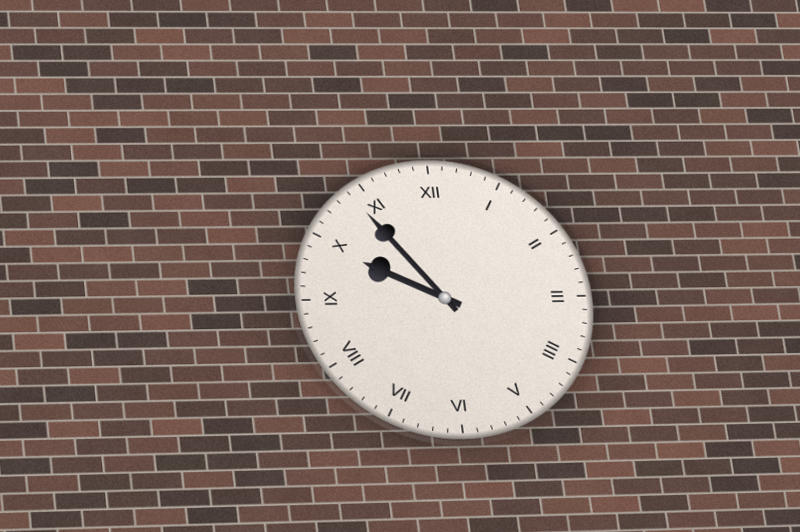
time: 9:54
